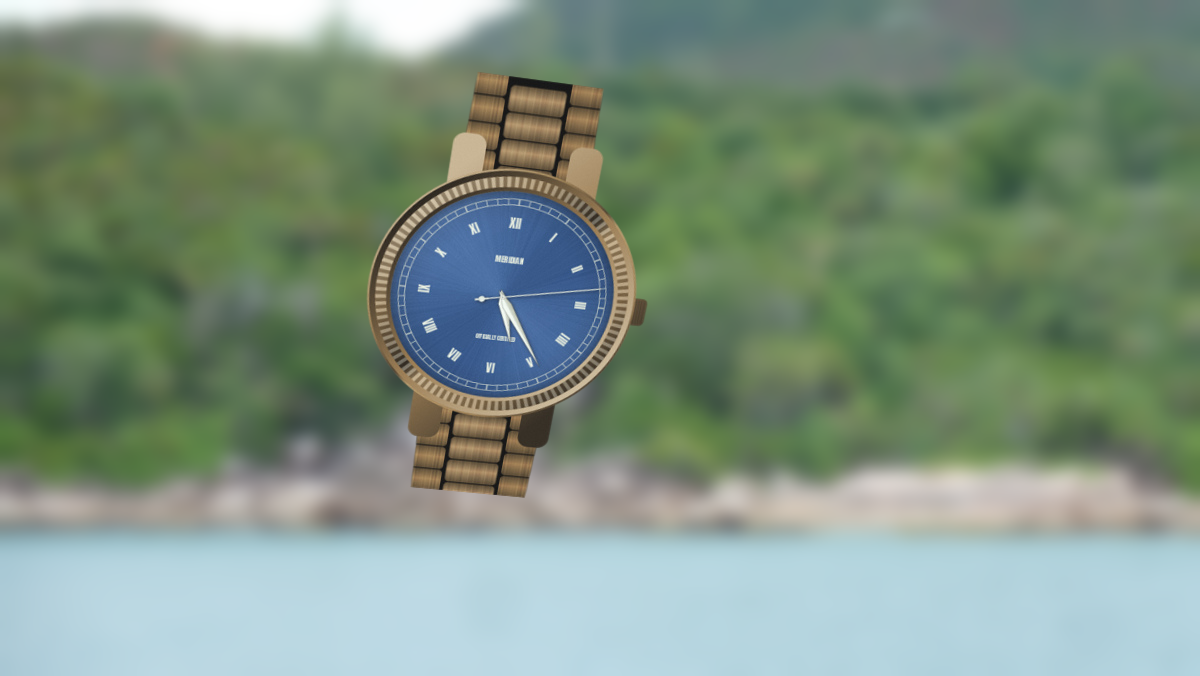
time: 5:24:13
